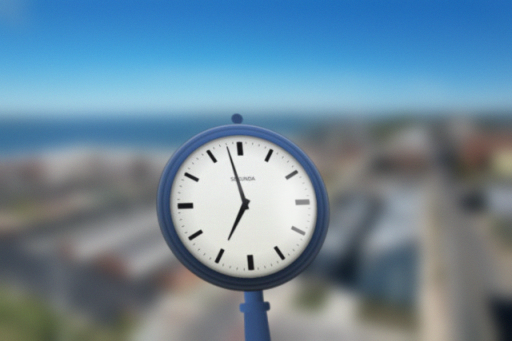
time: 6:58
